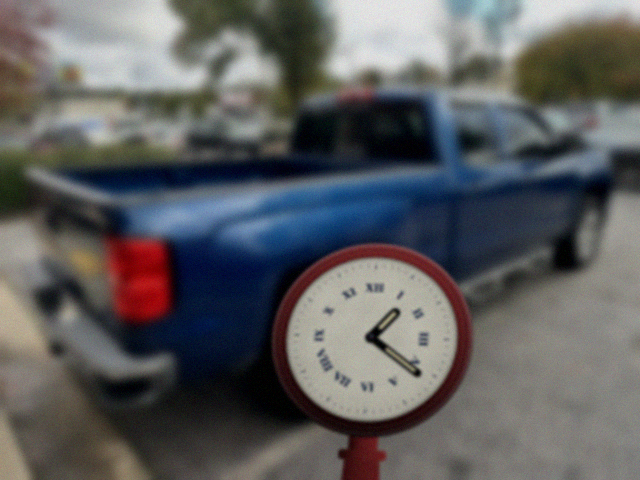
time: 1:21
